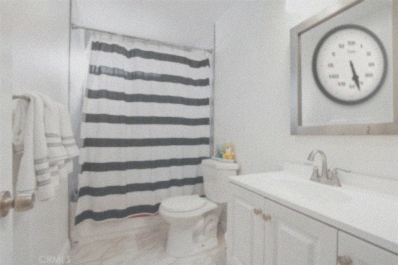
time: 5:27
